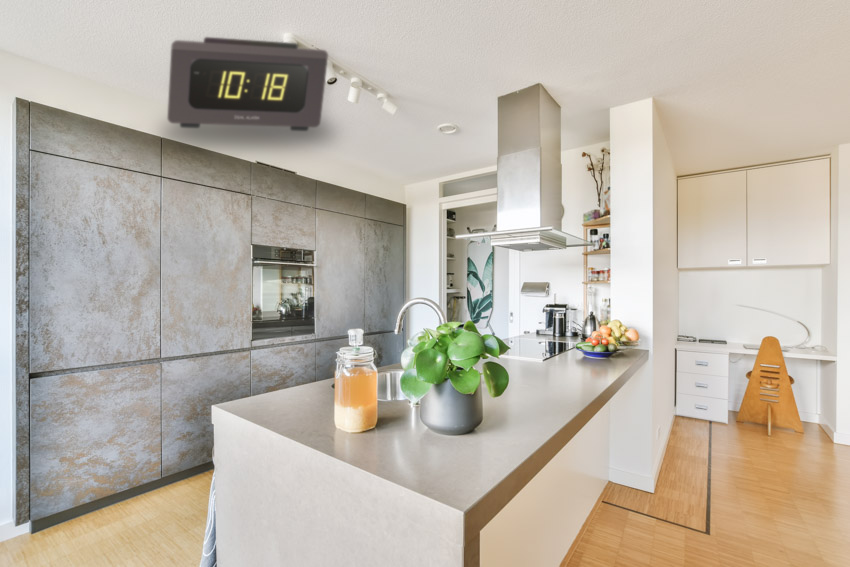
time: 10:18
